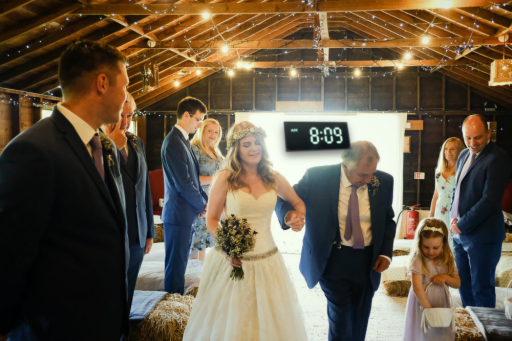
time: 8:09
